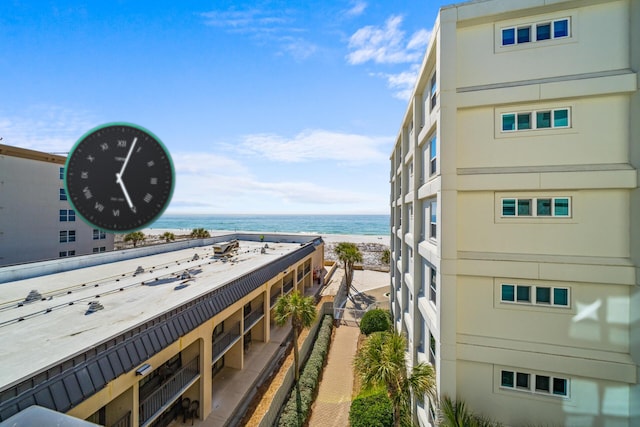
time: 5:03
